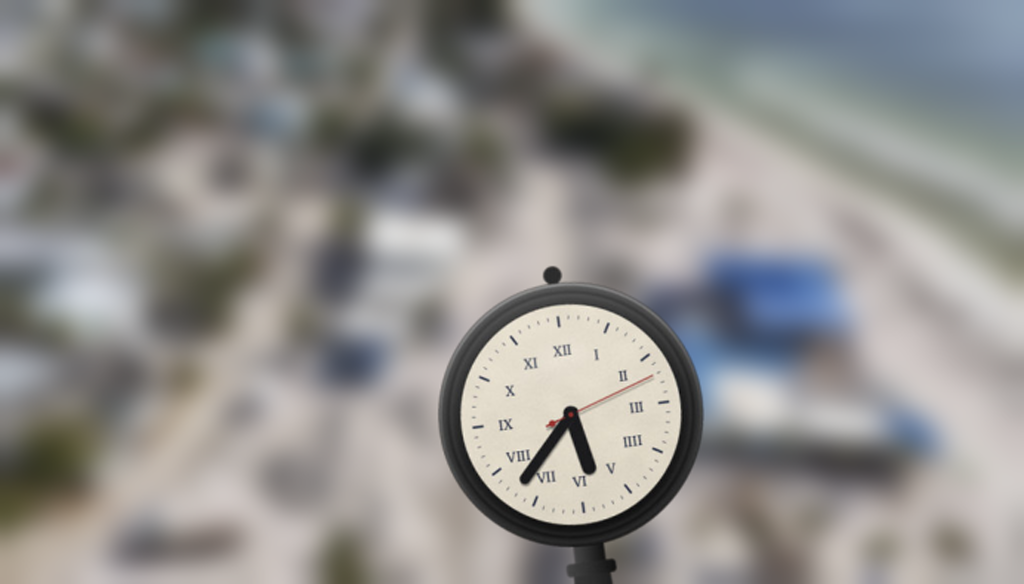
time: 5:37:12
